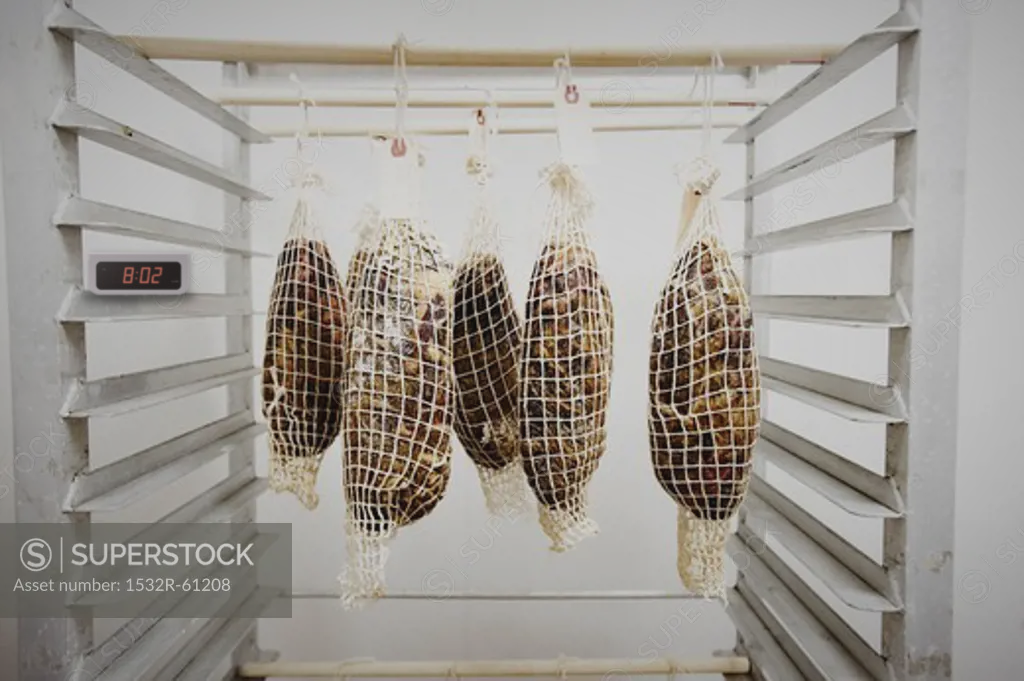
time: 8:02
